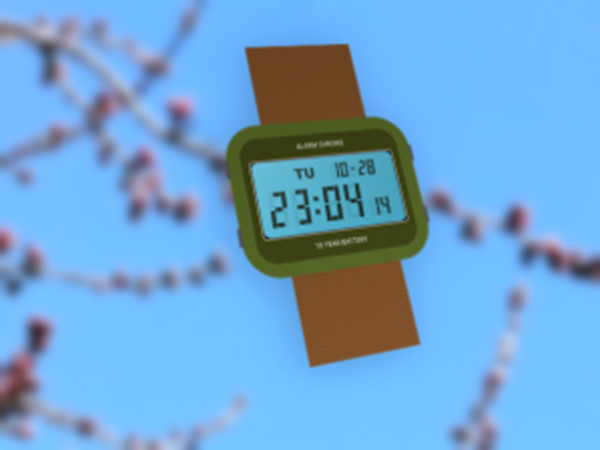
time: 23:04:14
